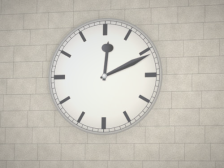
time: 12:11
